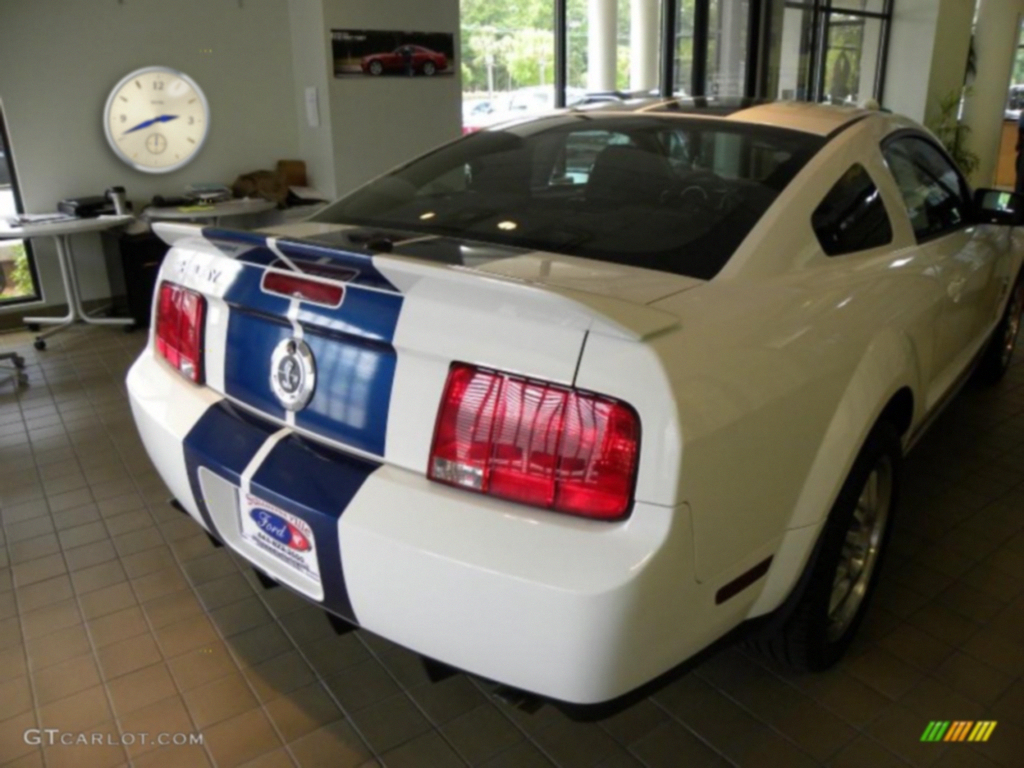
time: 2:41
